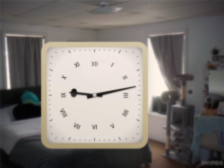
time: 9:13
